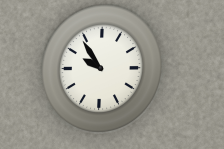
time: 9:54
